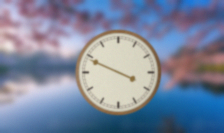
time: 3:49
